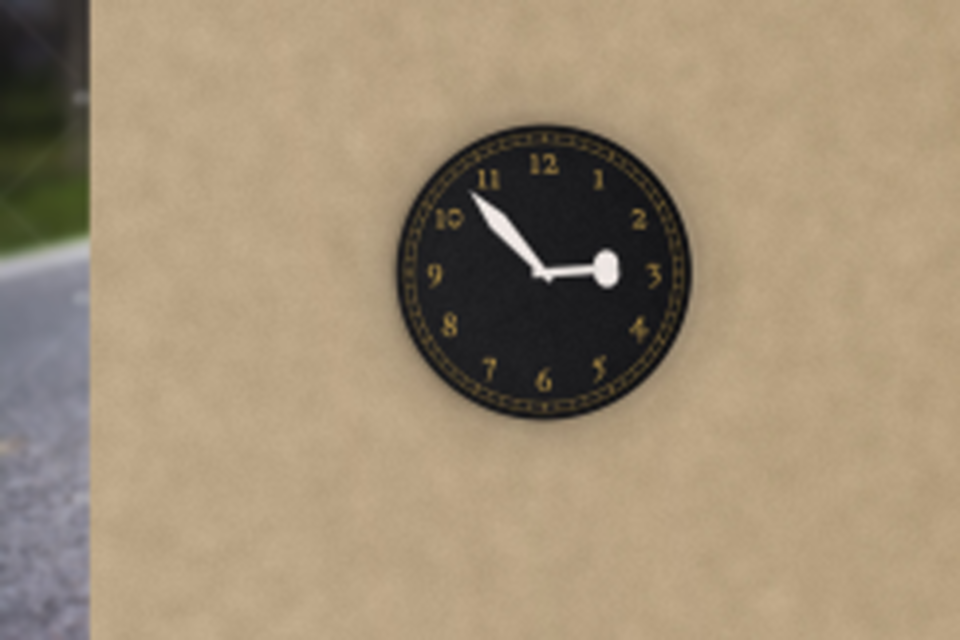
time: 2:53
